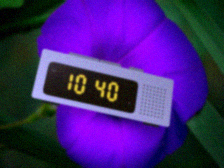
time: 10:40
